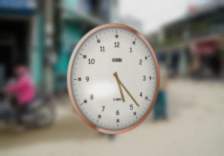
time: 5:23
